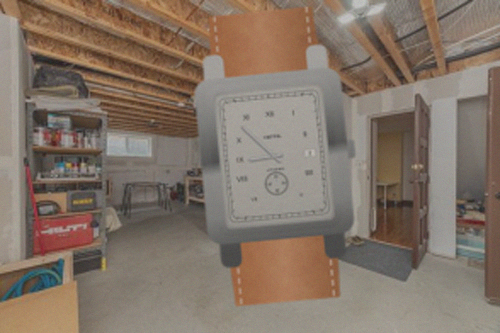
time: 8:53
